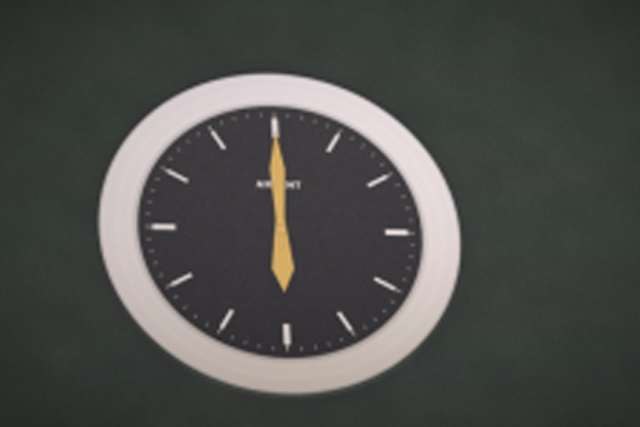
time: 6:00
